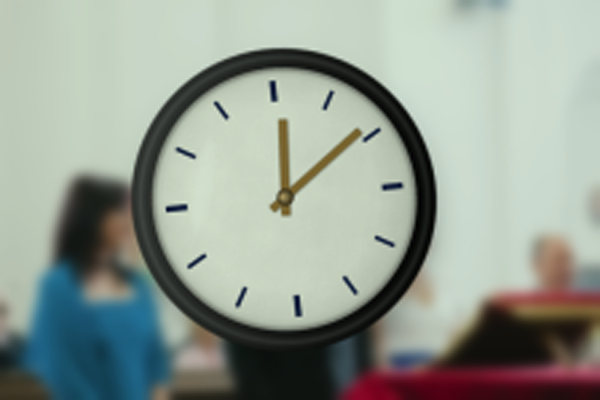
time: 12:09
